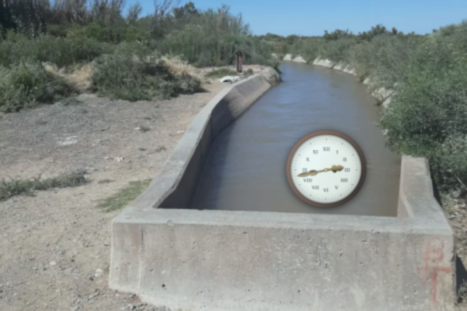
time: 2:43
